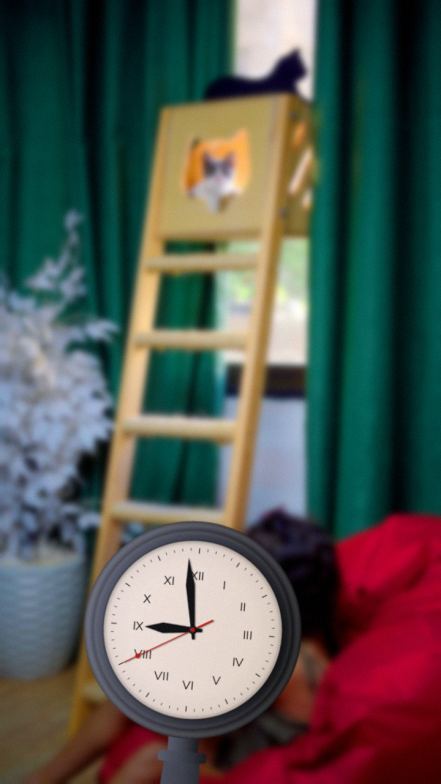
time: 8:58:40
